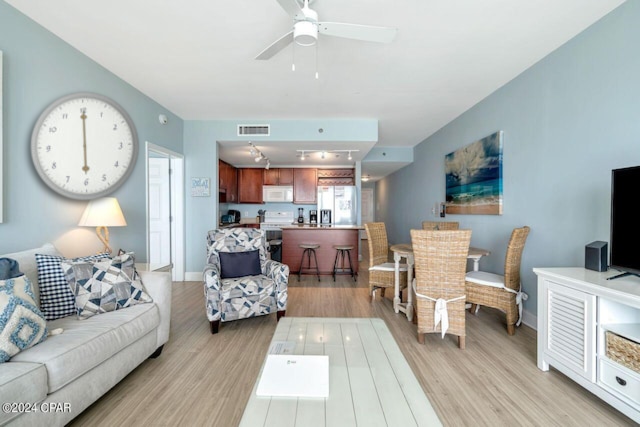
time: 6:00
